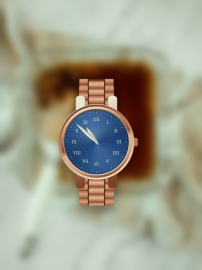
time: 10:52
